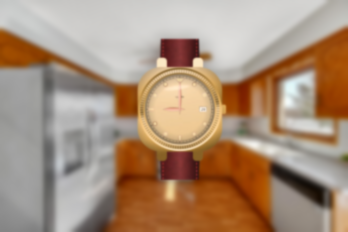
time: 9:00
